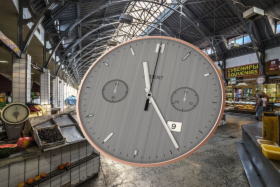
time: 11:24
